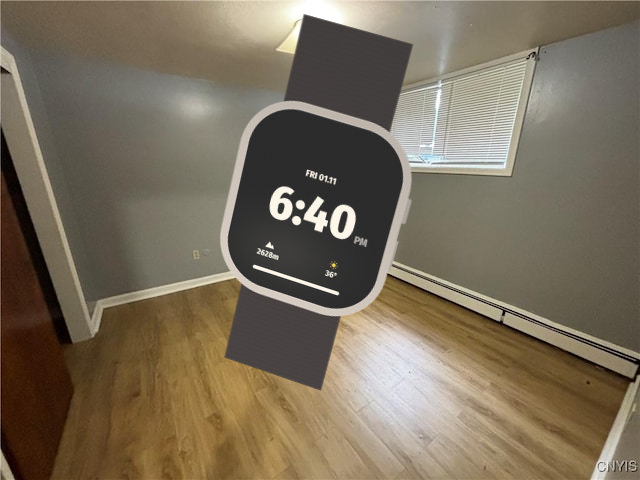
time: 6:40
